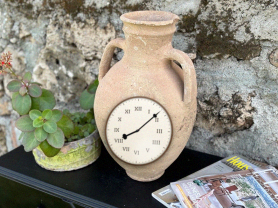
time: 8:08
